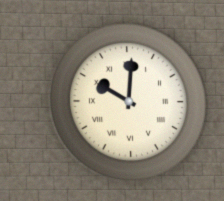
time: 10:01
